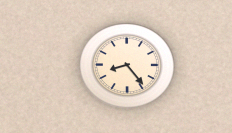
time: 8:24
